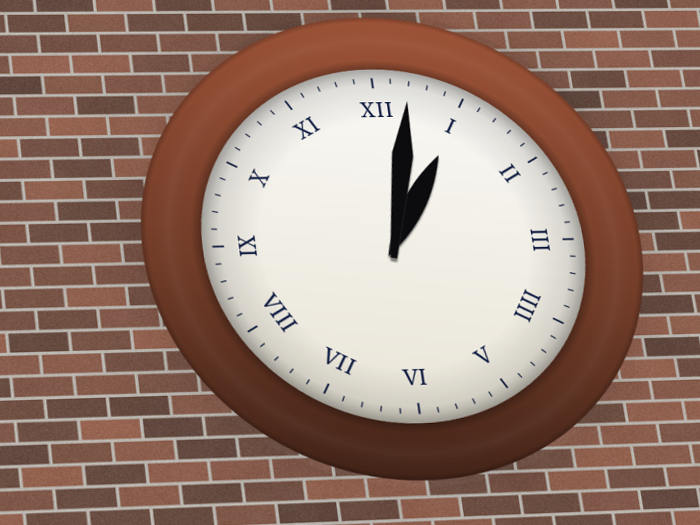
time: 1:02
